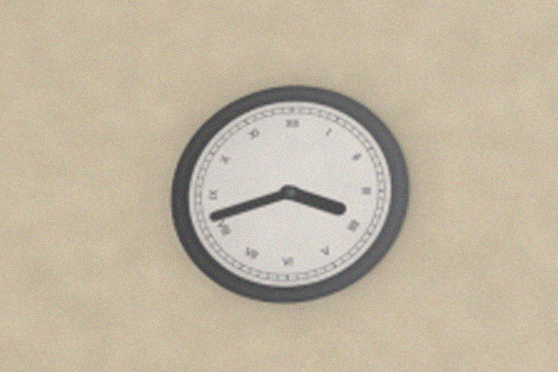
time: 3:42
